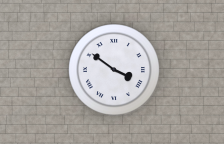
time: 3:51
